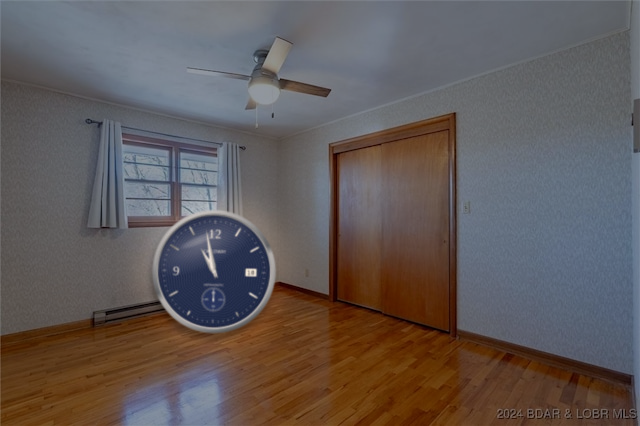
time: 10:58
